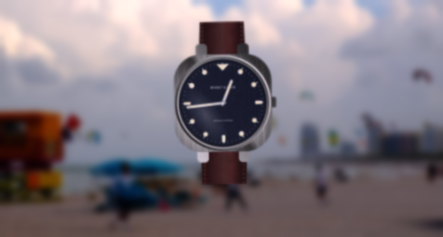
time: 12:44
